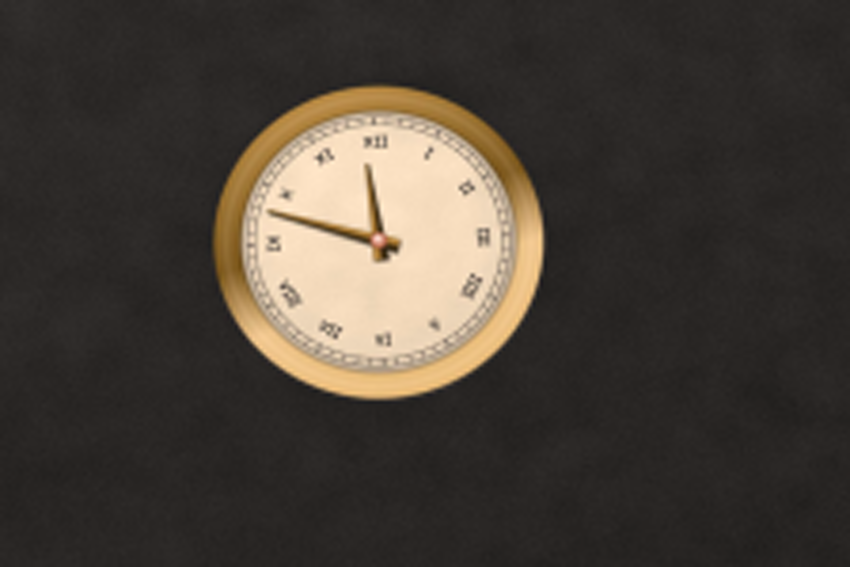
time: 11:48
